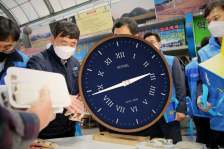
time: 2:44
